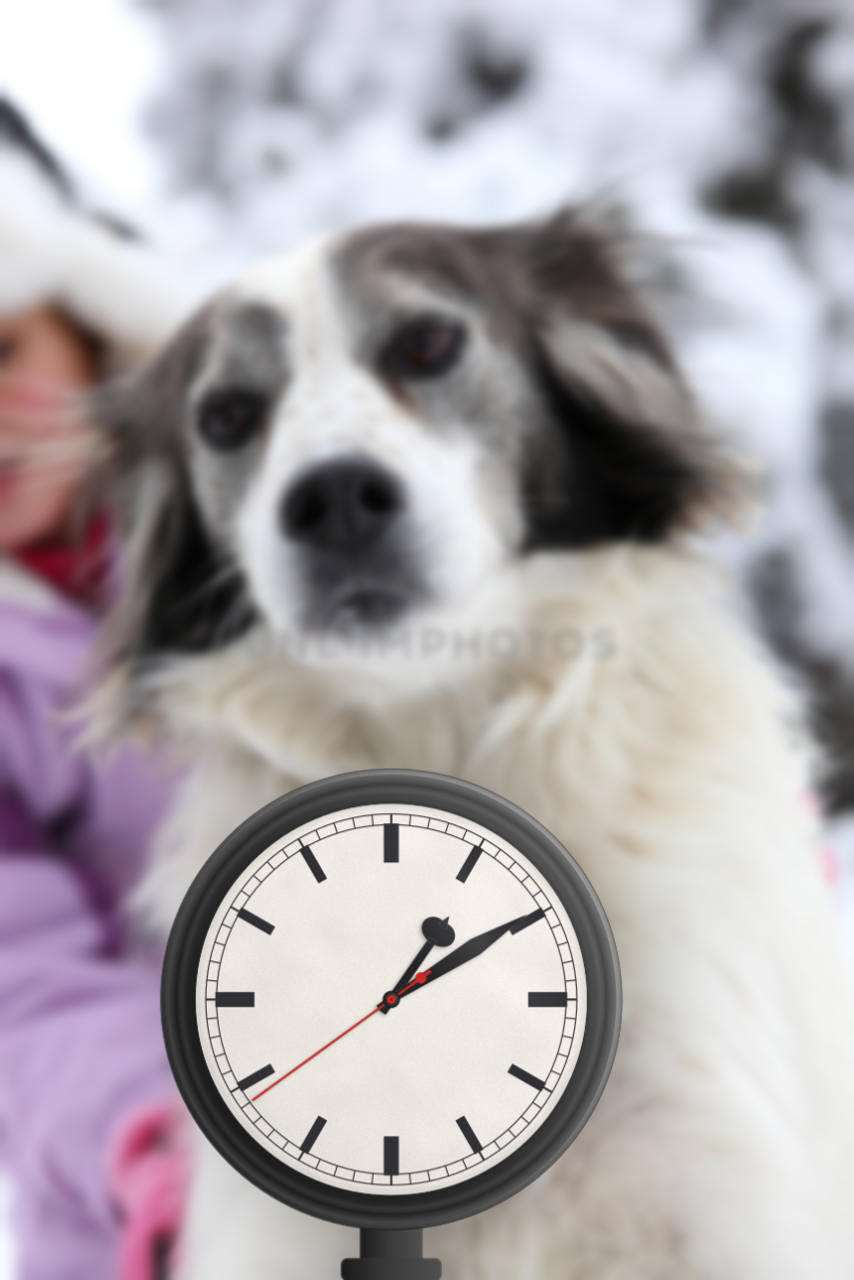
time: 1:09:39
